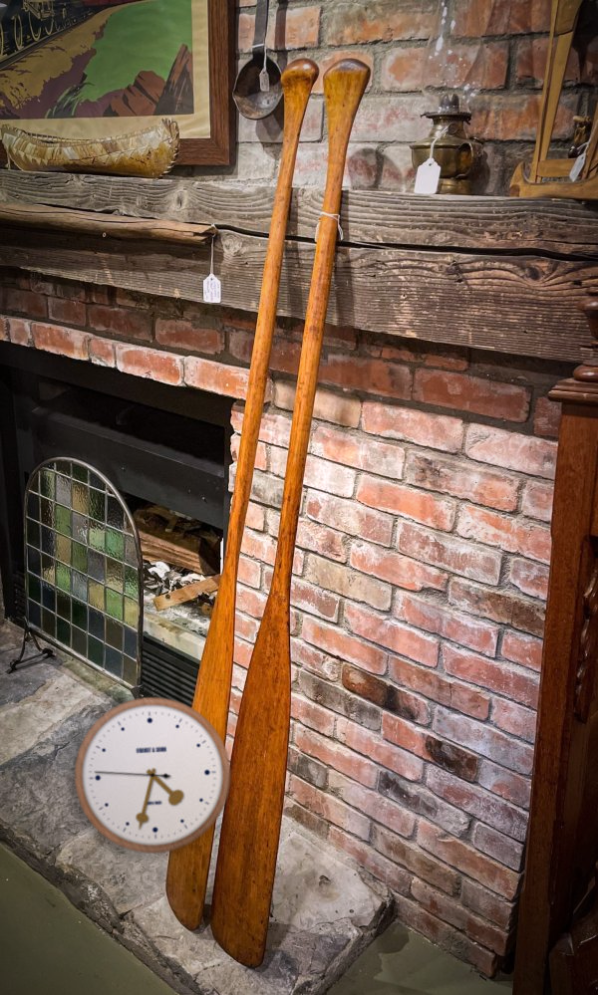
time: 4:32:46
